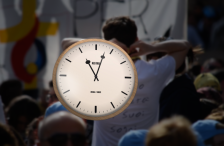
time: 11:03
